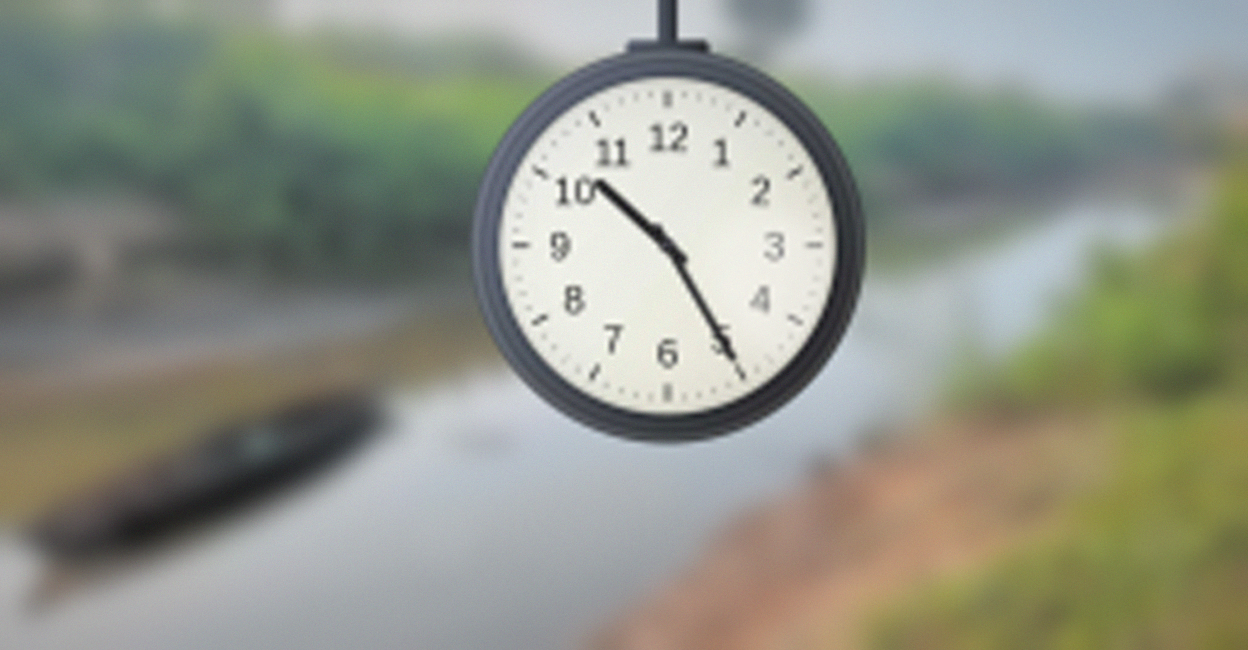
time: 10:25
